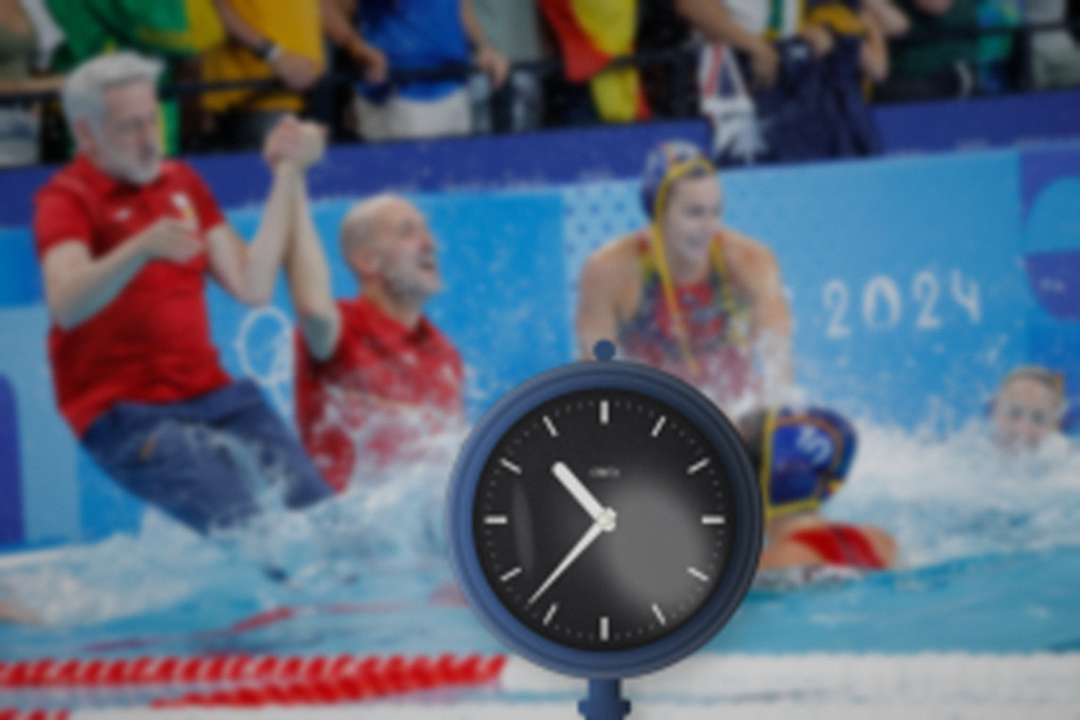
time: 10:37
